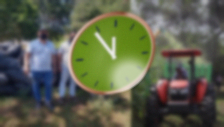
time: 11:54
